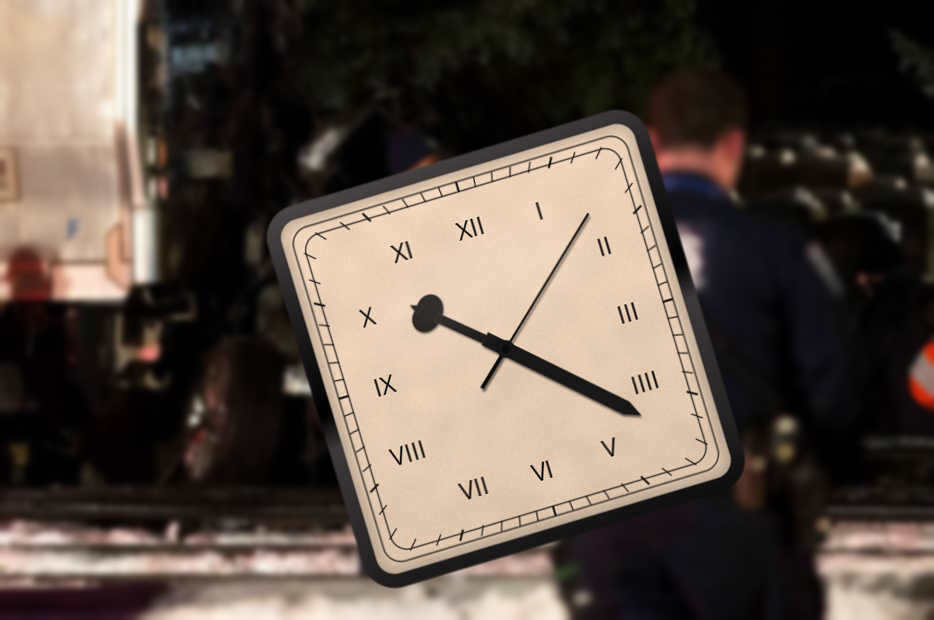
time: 10:22:08
